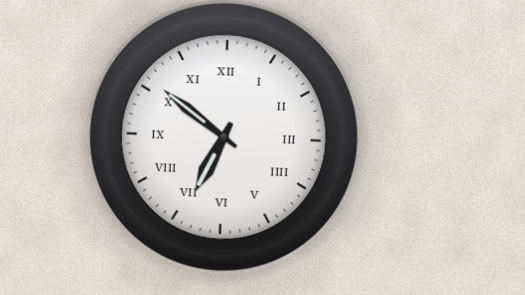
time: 6:51
